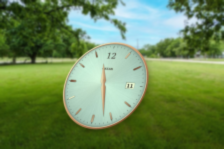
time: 11:27
